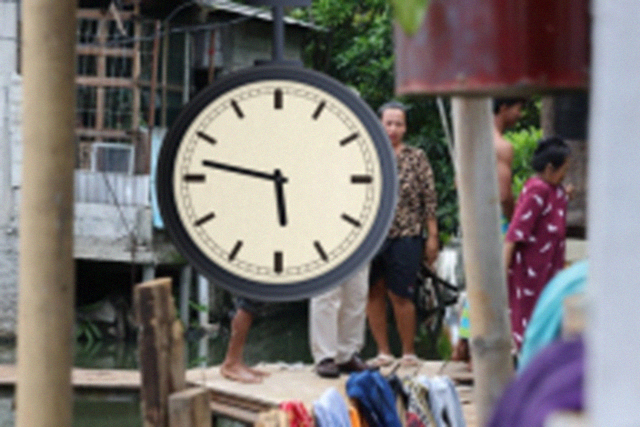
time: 5:47
